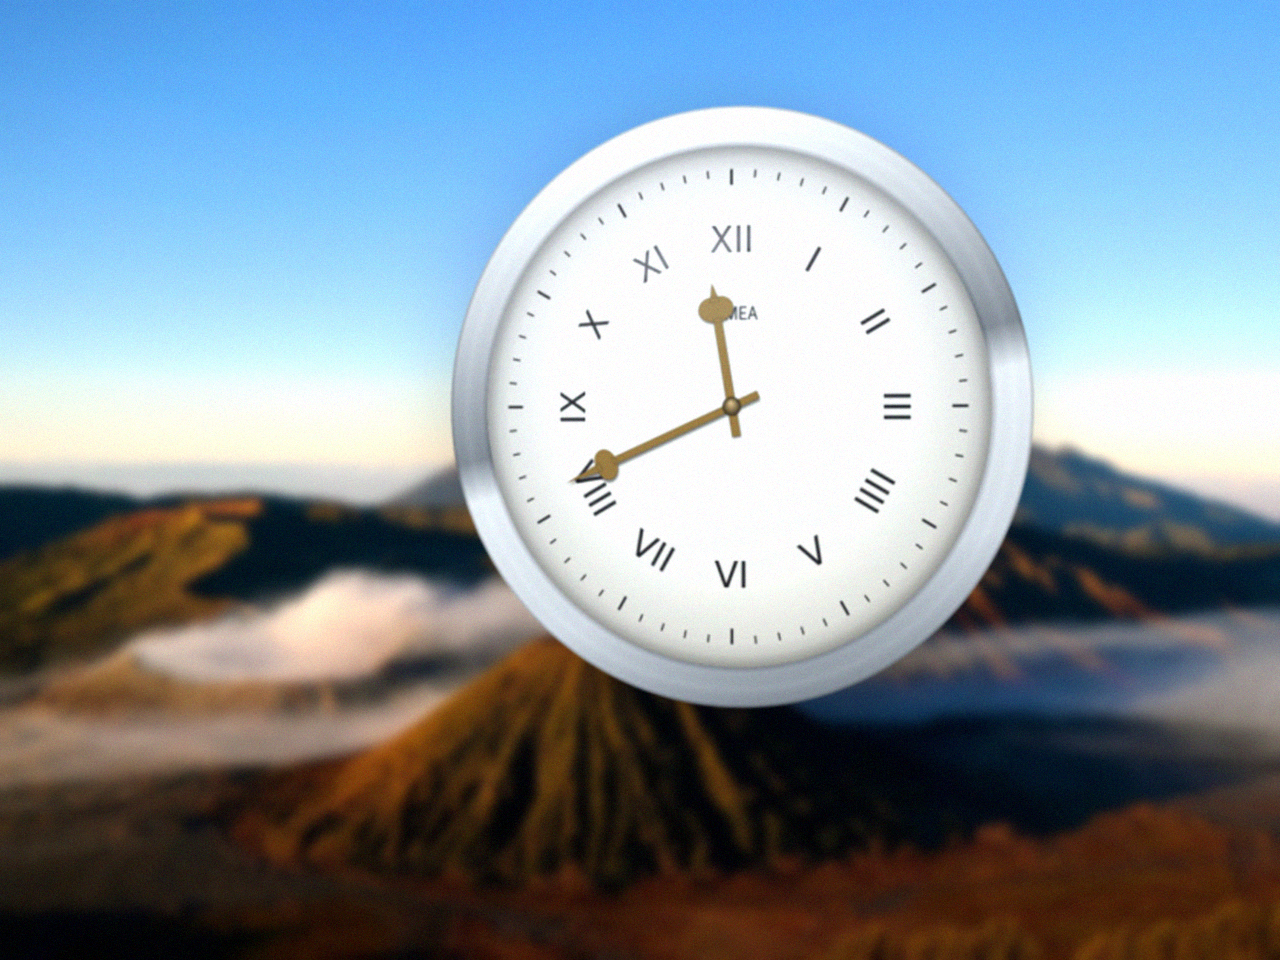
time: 11:41
